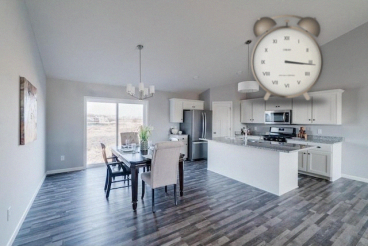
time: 3:16
